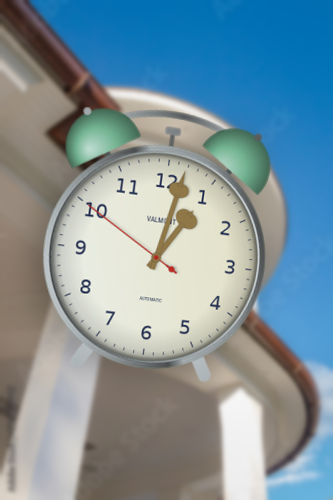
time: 1:01:50
